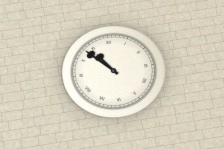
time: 10:53
